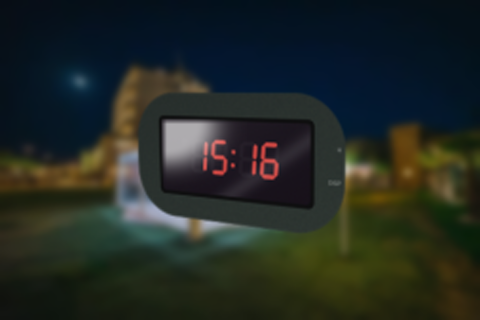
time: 15:16
